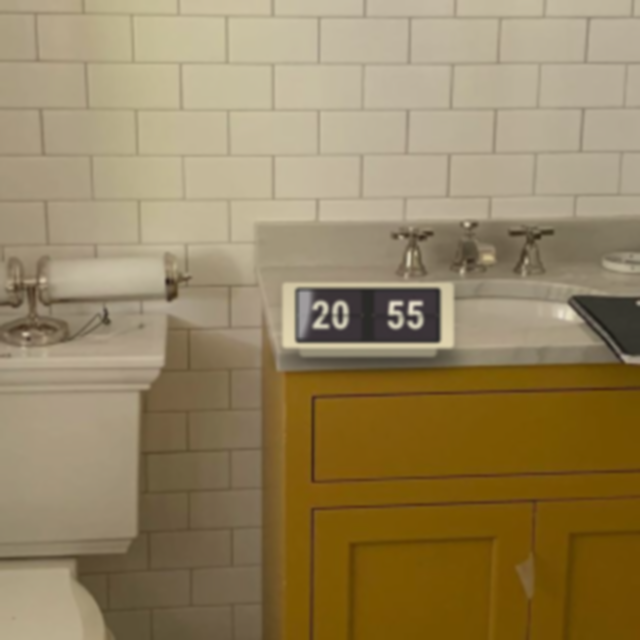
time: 20:55
